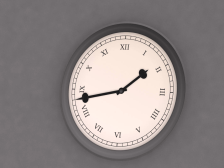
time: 1:43
